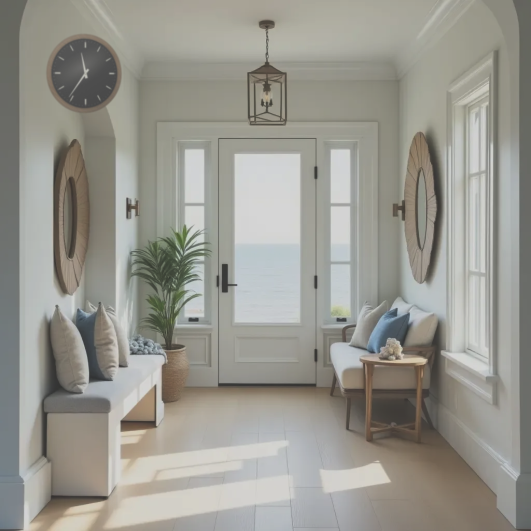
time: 11:36
